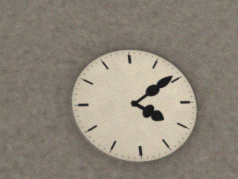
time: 4:09
